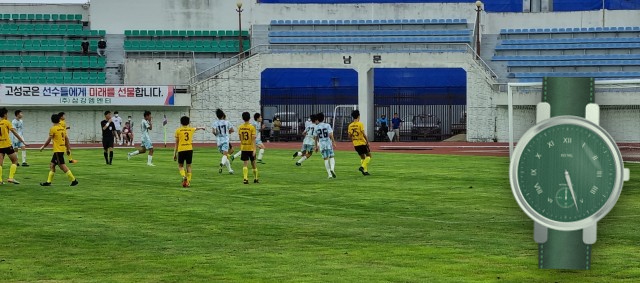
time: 5:27
